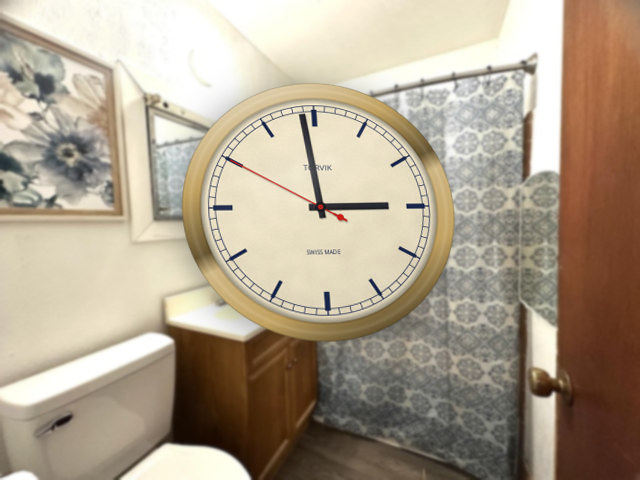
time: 2:58:50
